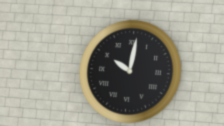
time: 10:01
